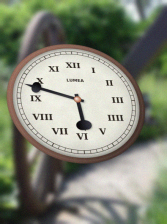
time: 5:48
